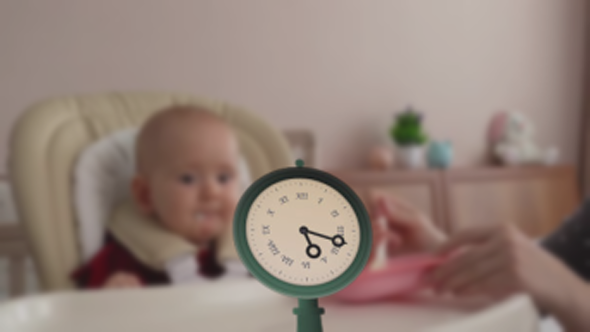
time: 5:18
